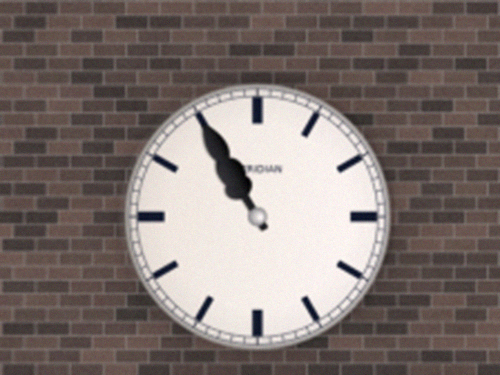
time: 10:55
